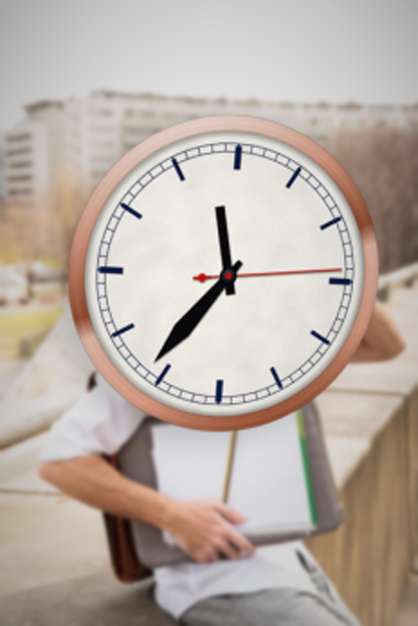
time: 11:36:14
